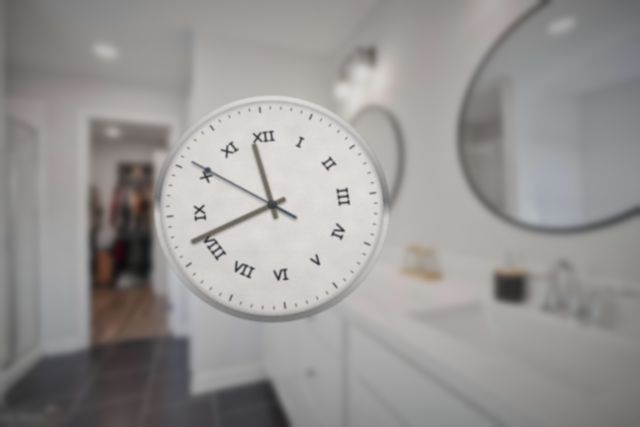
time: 11:41:51
